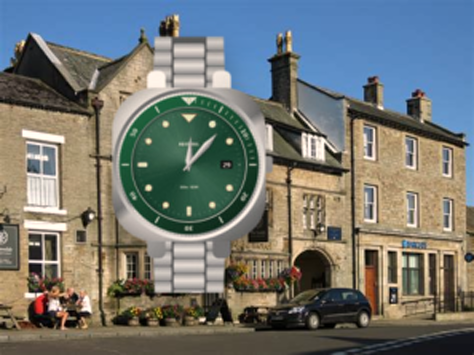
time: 12:07
